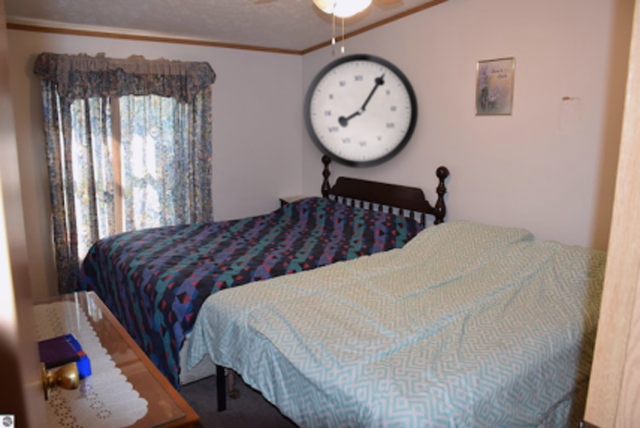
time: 8:06
